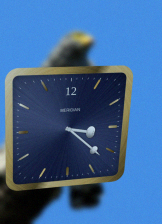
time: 3:22
